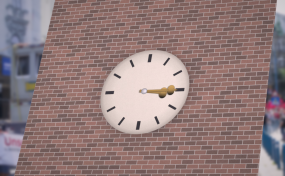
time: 3:15
